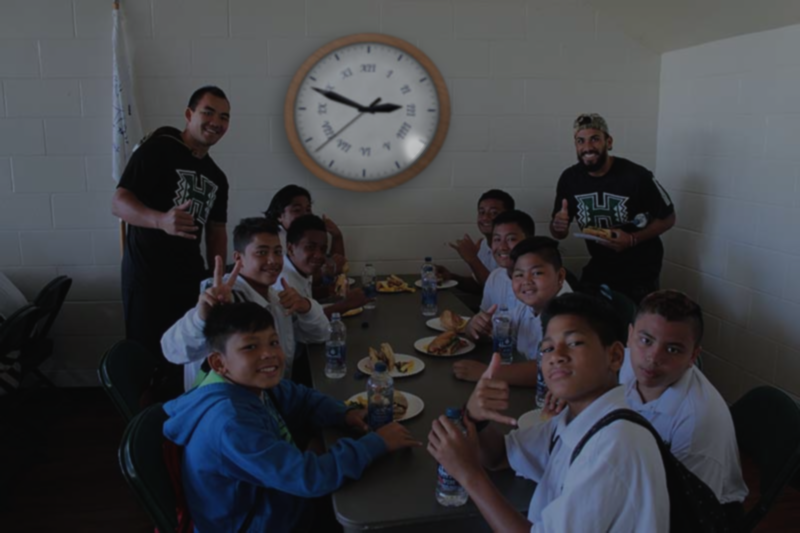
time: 2:48:38
